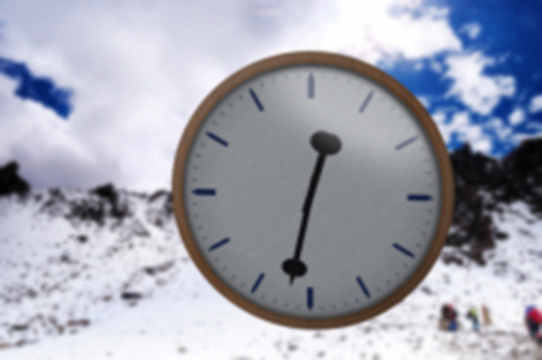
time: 12:32
